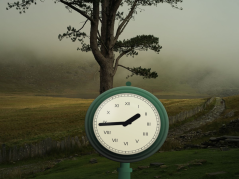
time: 1:44
